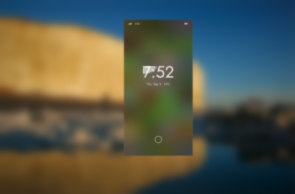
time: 7:52
